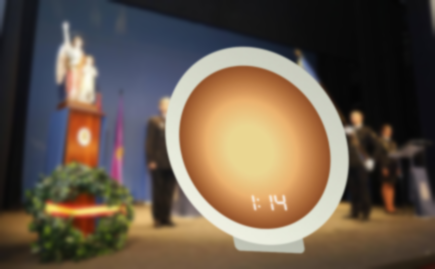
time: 1:14
